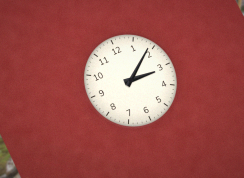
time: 3:09
